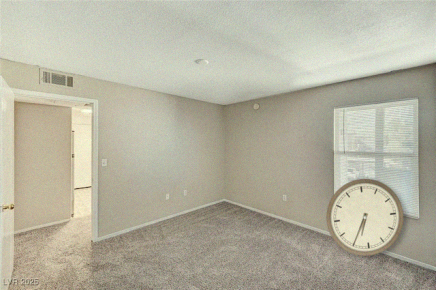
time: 6:35
